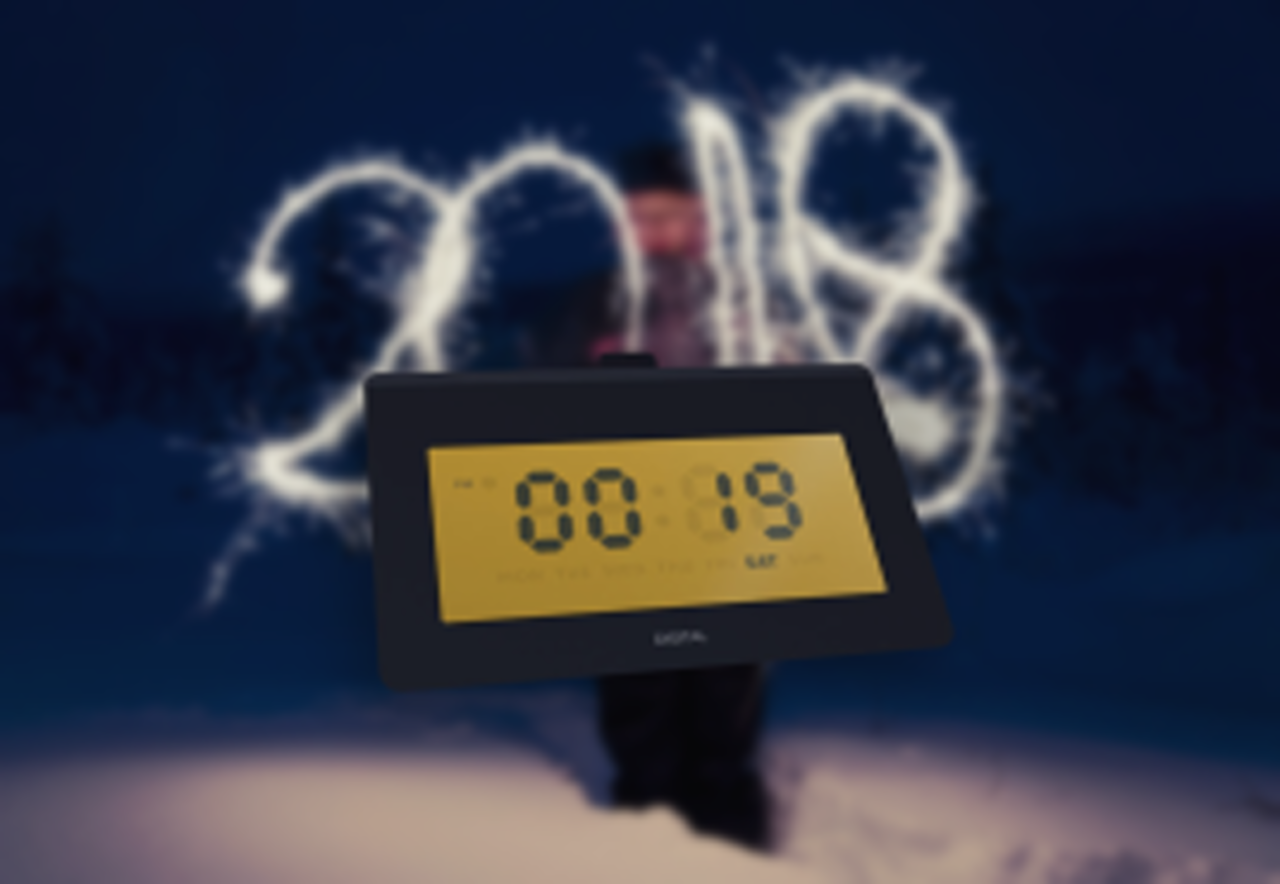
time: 0:19
